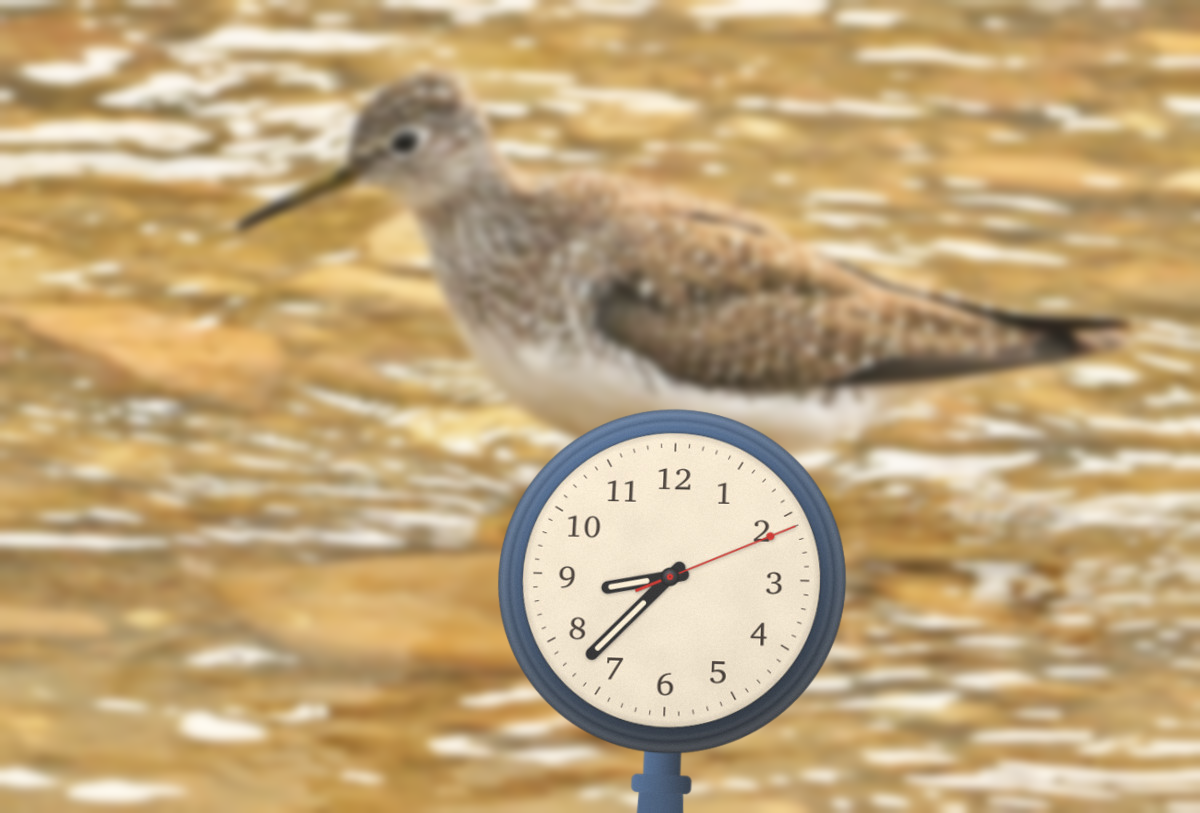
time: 8:37:11
